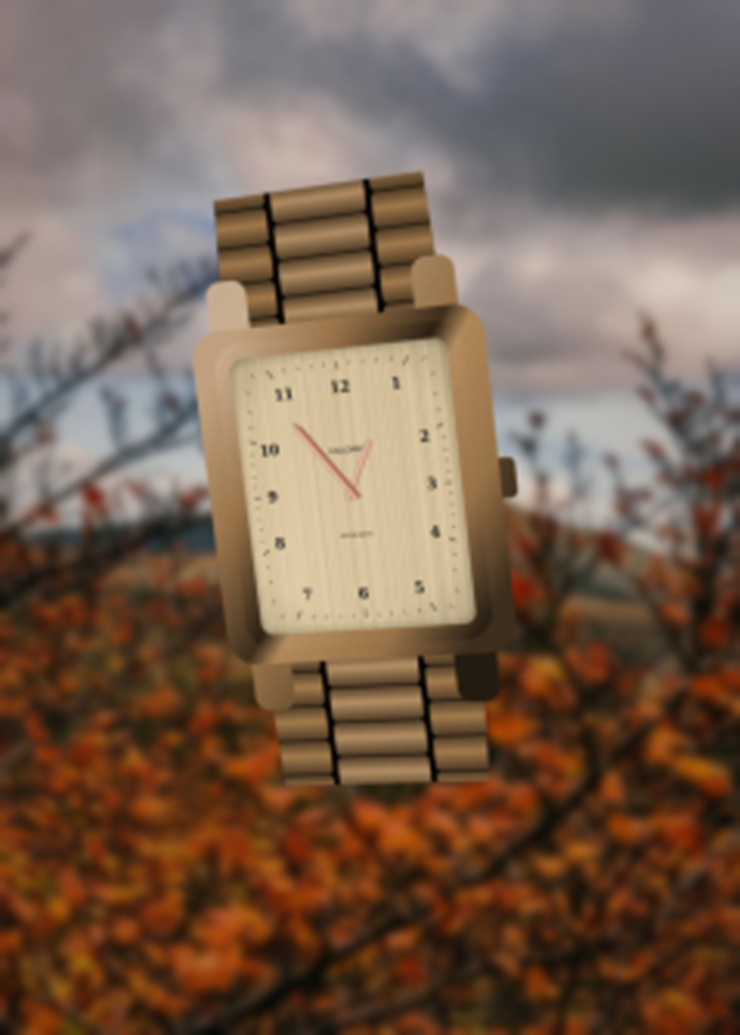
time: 12:54
